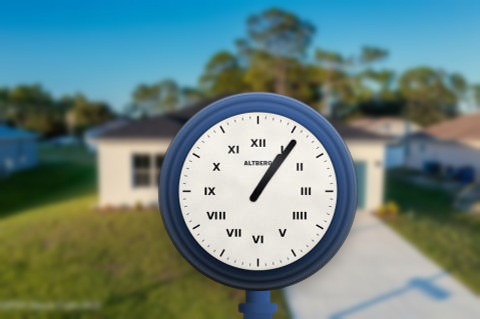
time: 1:06
